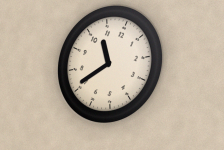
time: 10:36
